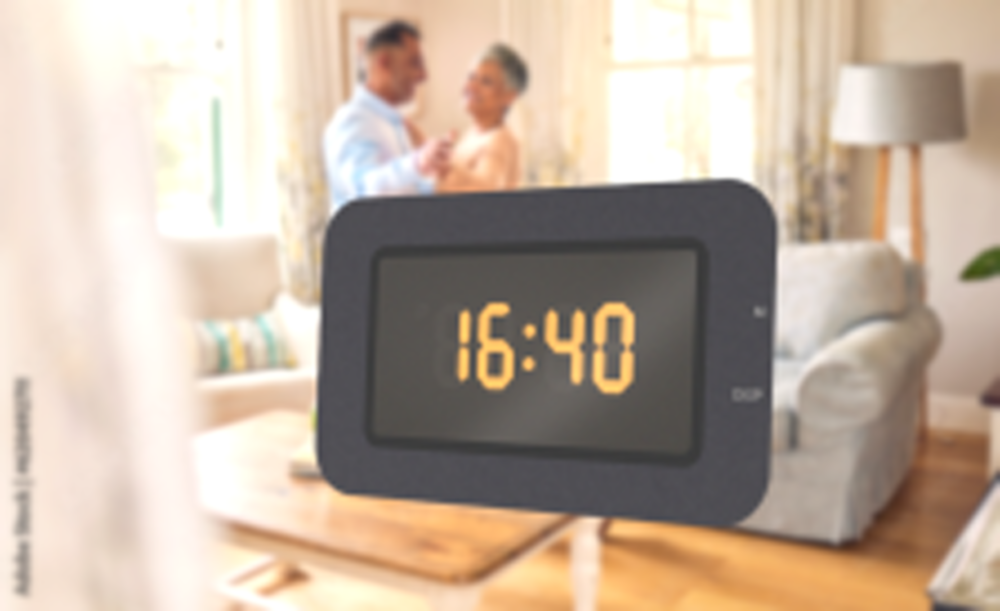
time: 16:40
